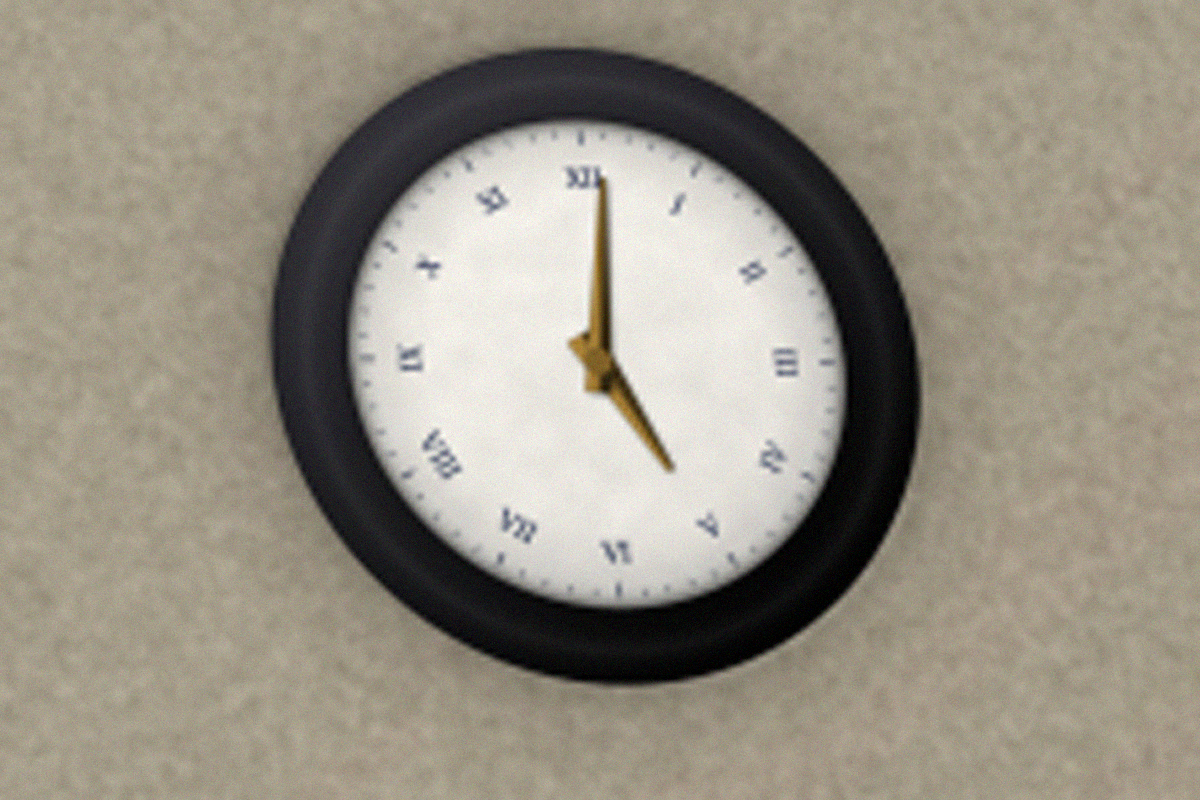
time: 5:01
